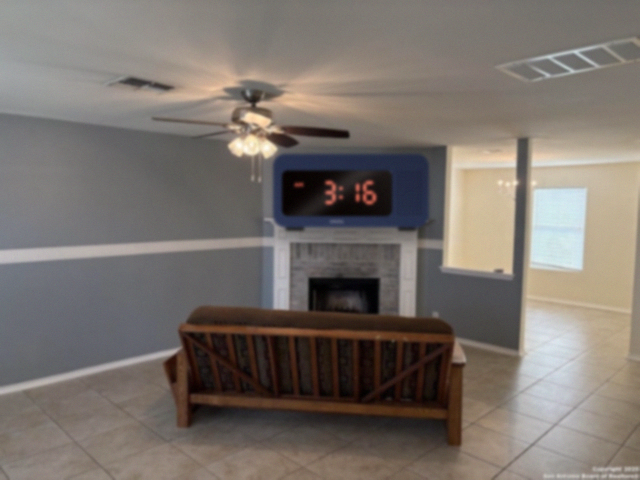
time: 3:16
